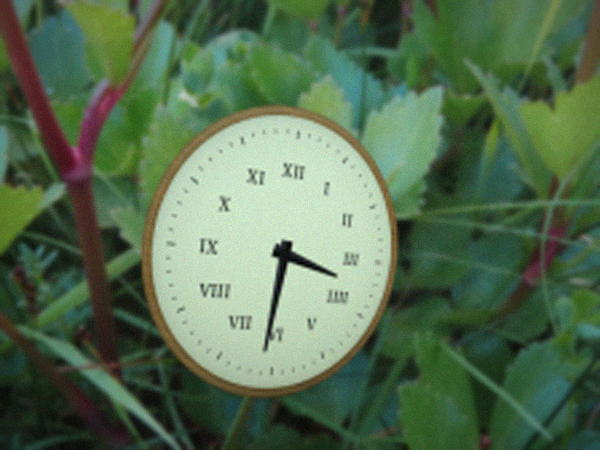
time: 3:31
